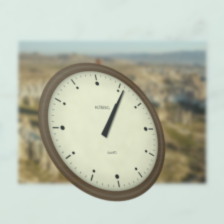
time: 1:06
